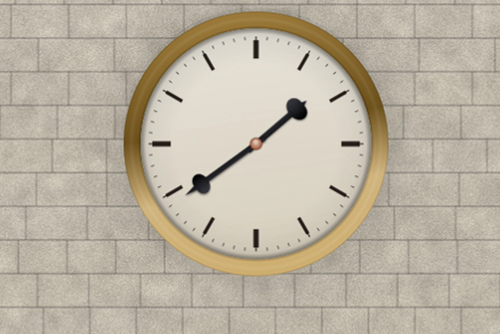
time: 1:39
